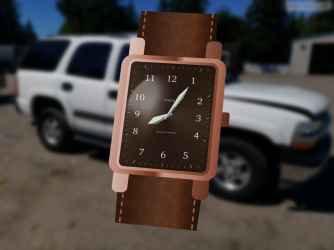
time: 8:05
